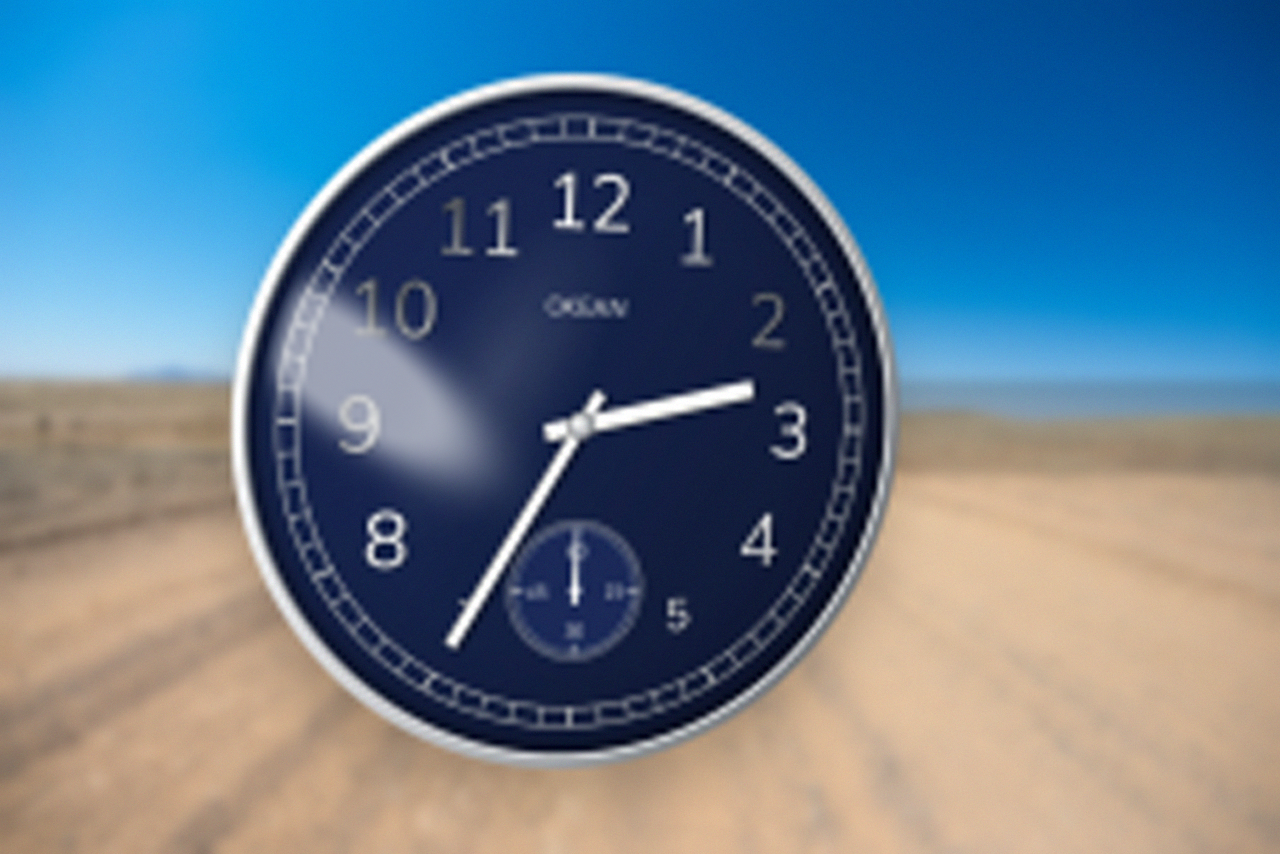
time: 2:35
